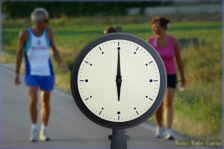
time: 6:00
